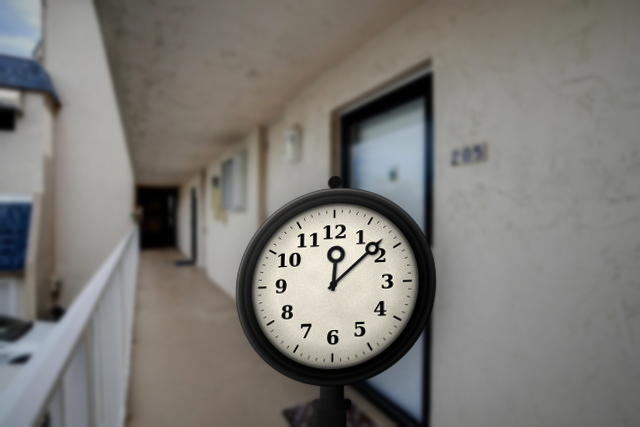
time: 12:08
